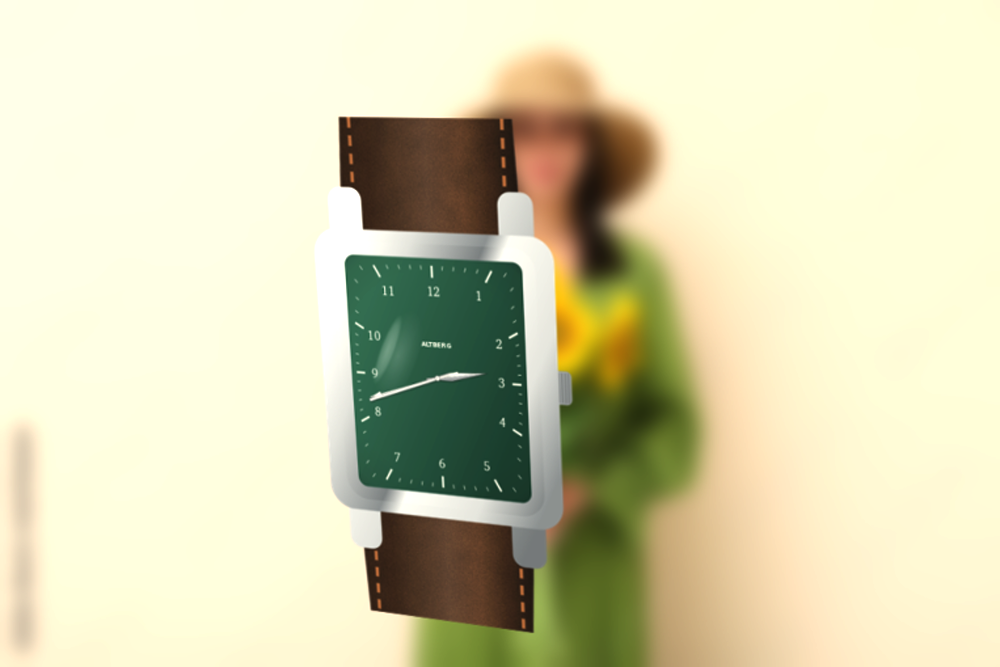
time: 2:41:42
